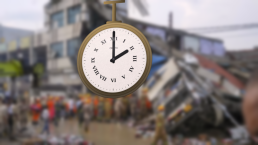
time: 2:00
